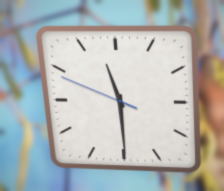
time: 11:29:49
